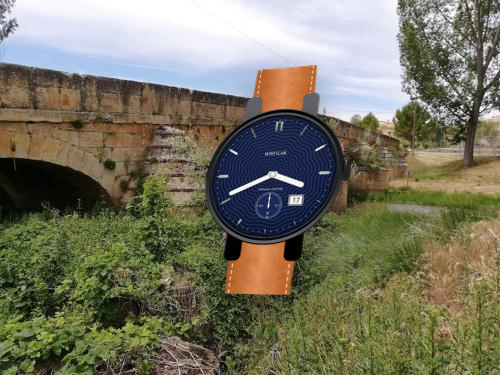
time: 3:41
